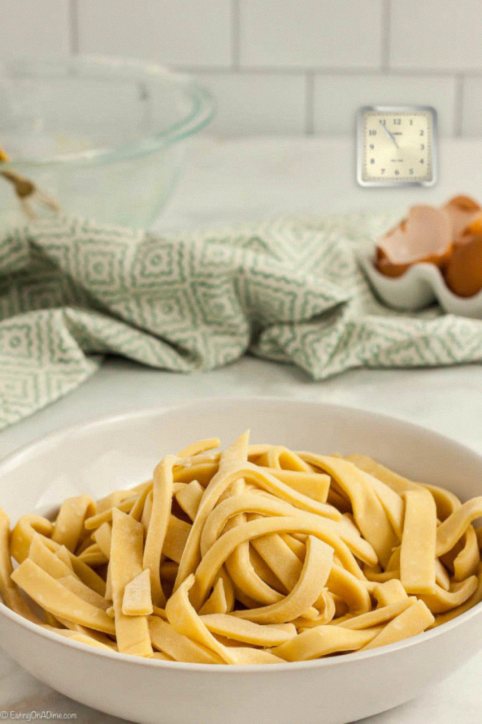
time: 10:54
